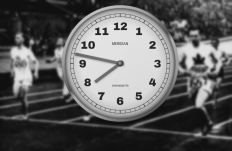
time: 7:47
